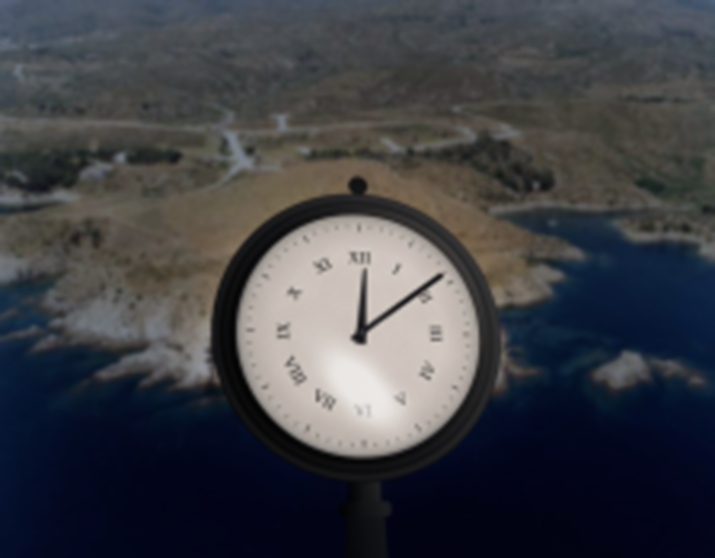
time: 12:09
